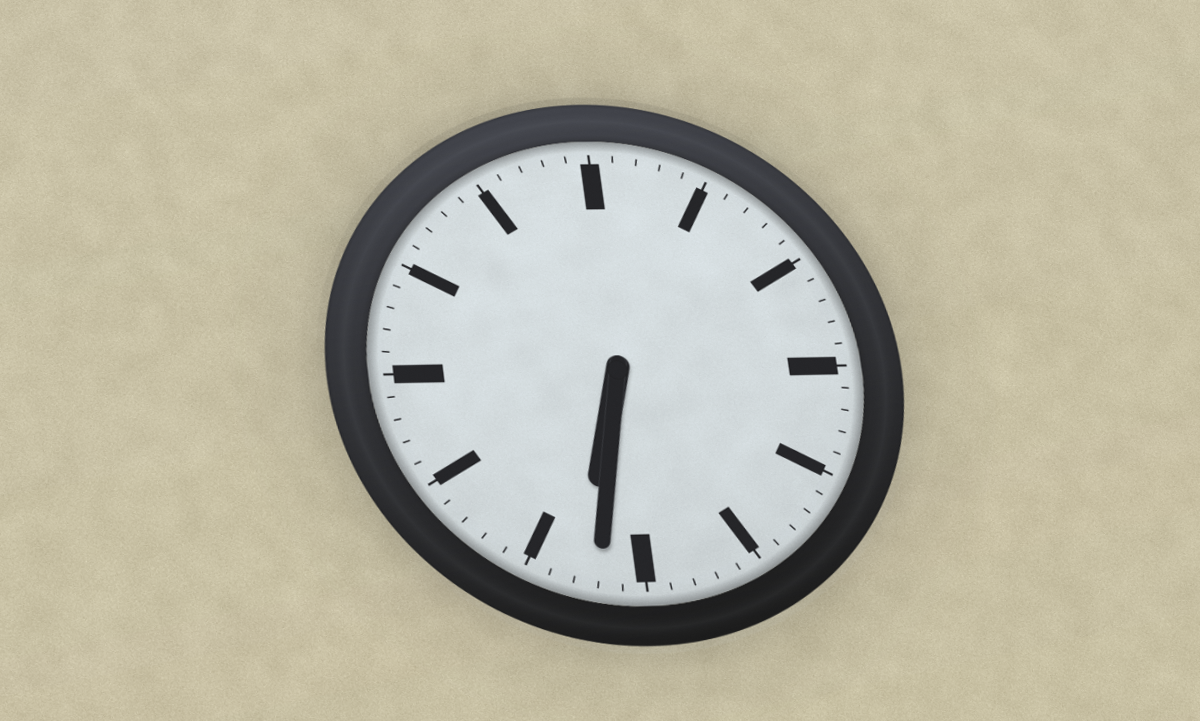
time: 6:32
